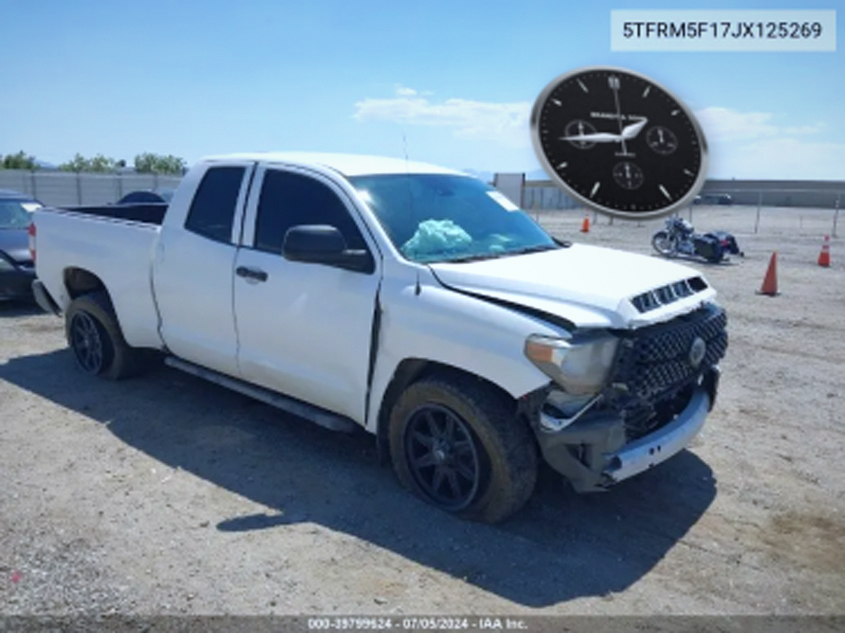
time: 1:44
